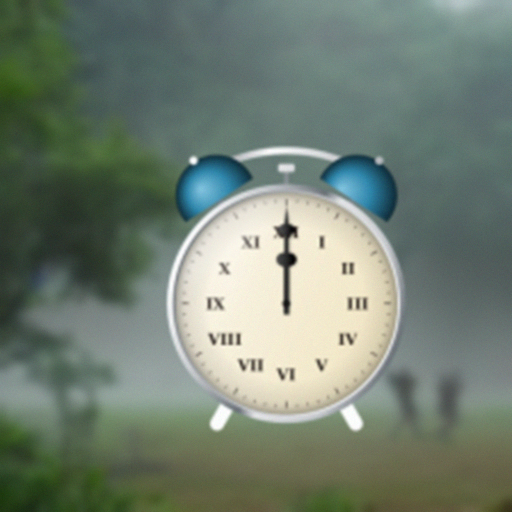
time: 12:00
